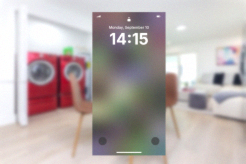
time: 14:15
